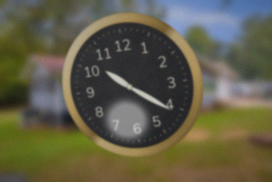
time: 10:21
